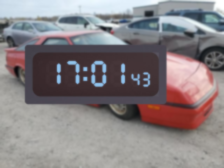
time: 17:01:43
